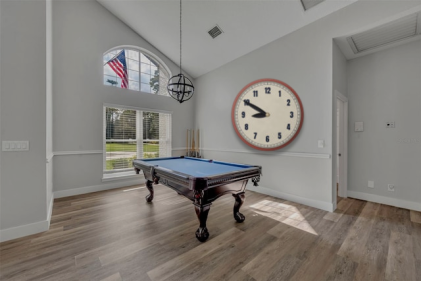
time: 8:50
